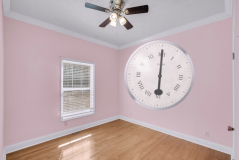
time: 6:00
